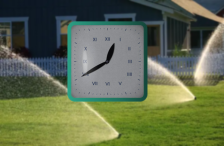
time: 12:40
